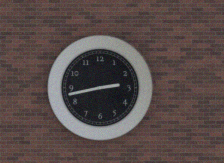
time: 2:43
